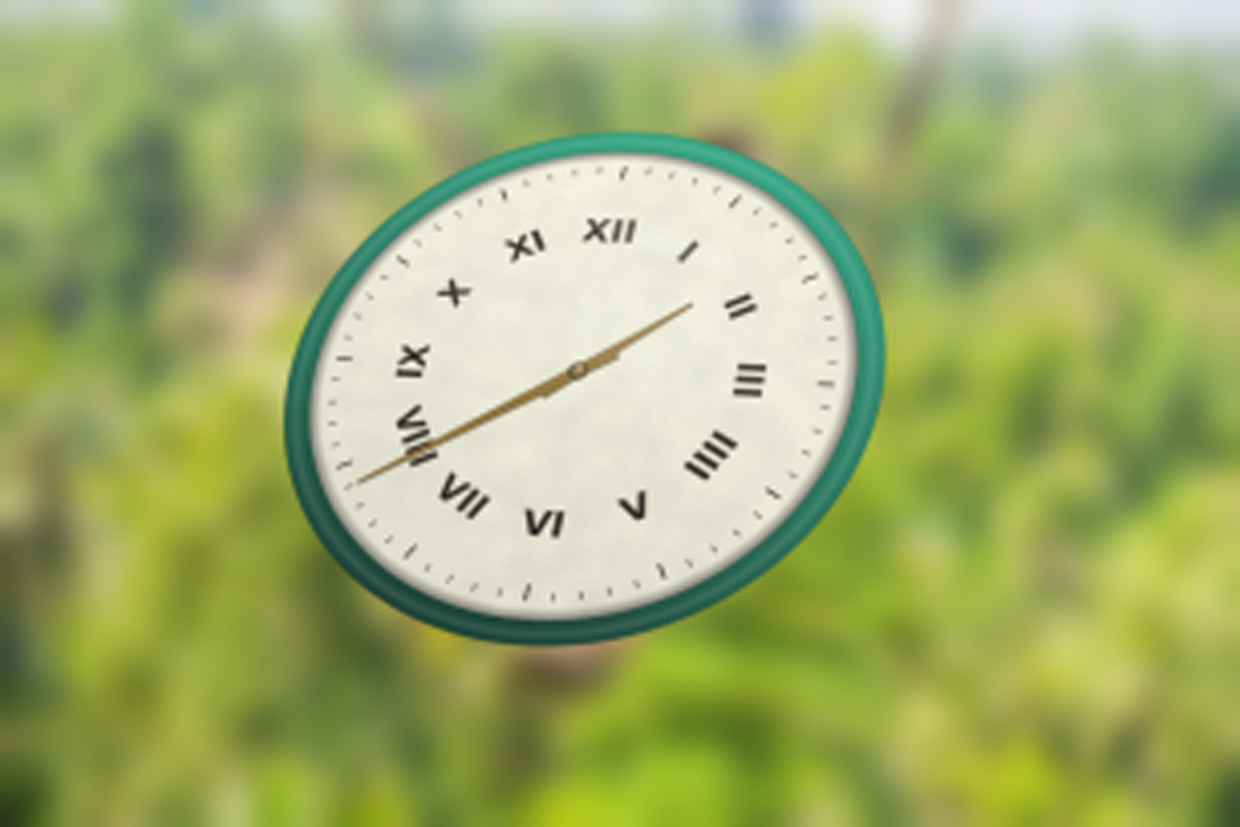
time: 1:39
